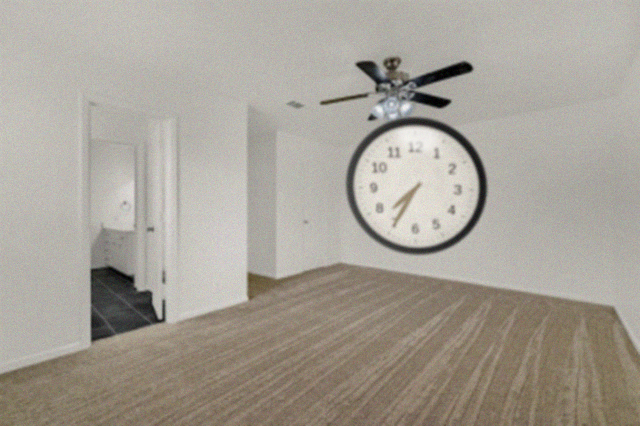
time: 7:35
